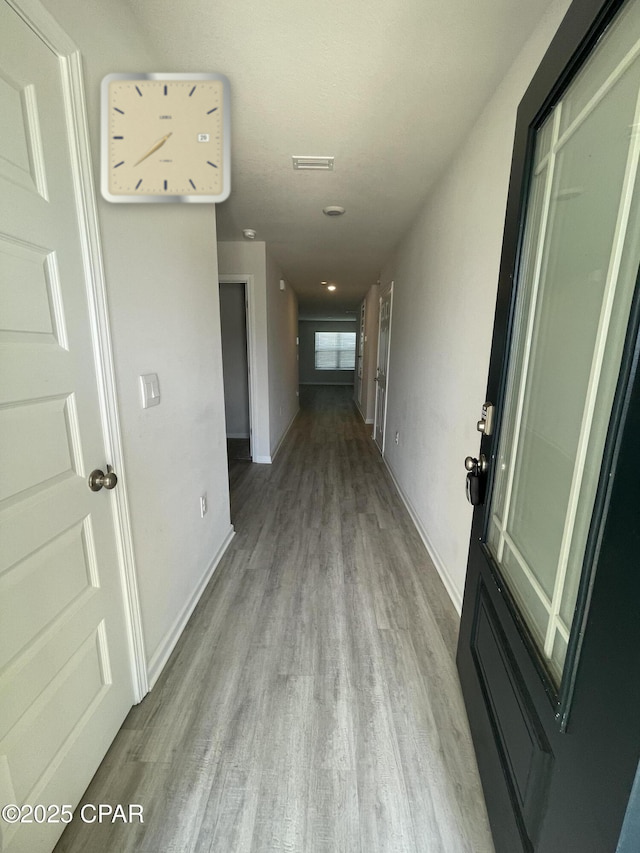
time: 7:38
